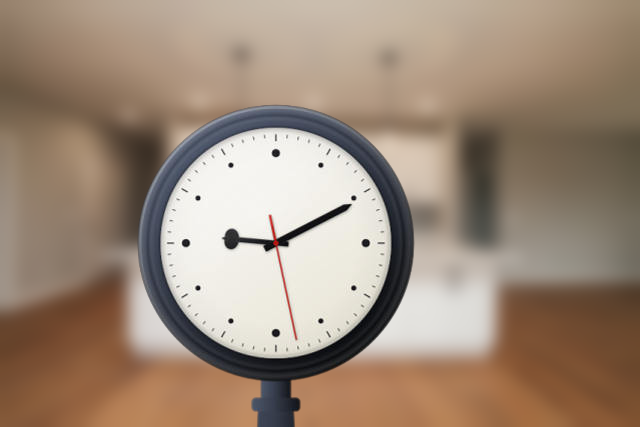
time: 9:10:28
